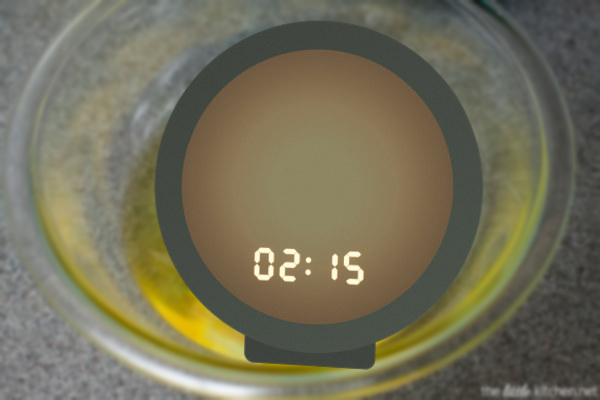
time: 2:15
